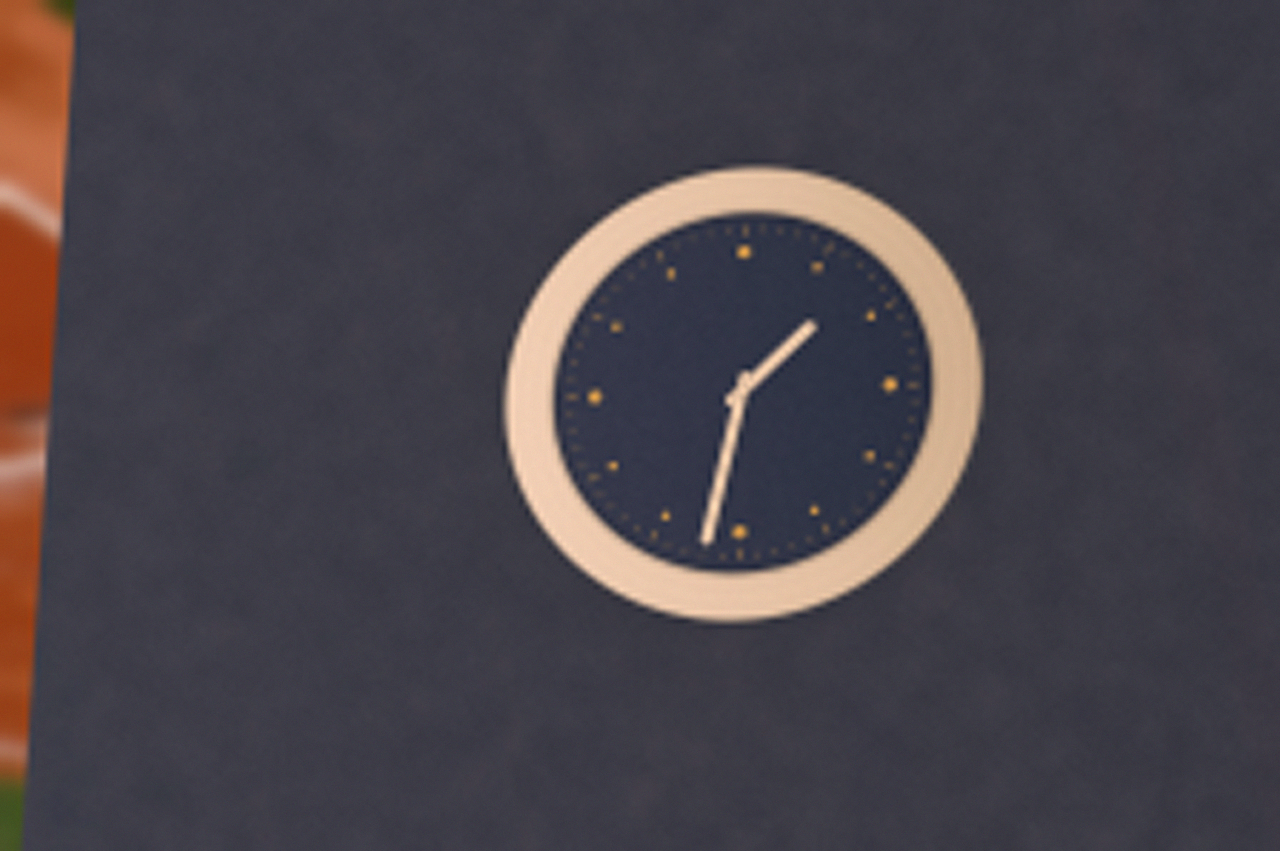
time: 1:32
